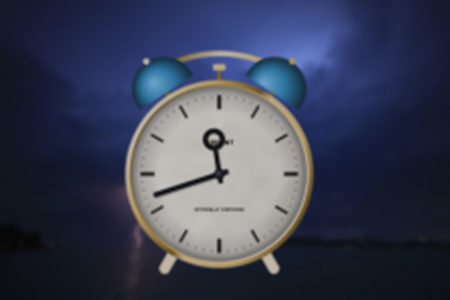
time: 11:42
